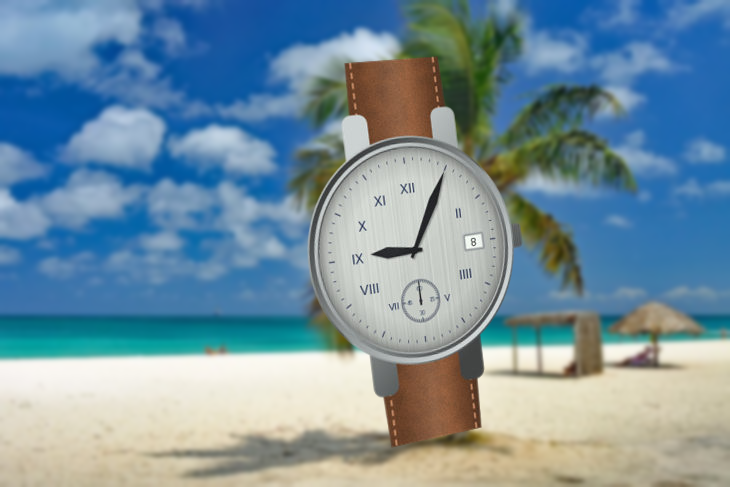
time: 9:05
